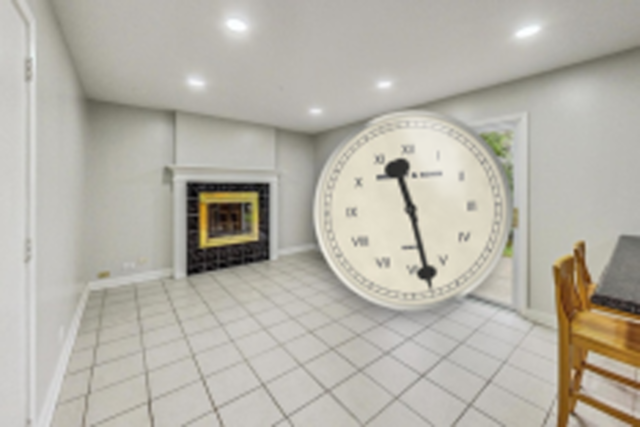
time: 11:28
